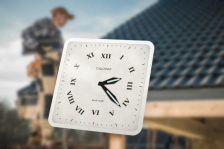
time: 2:22
